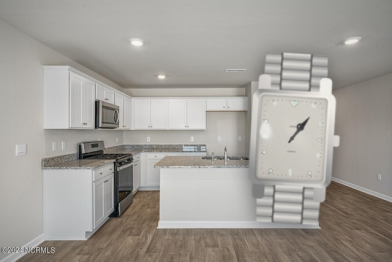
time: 1:06
